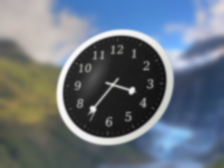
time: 3:36
